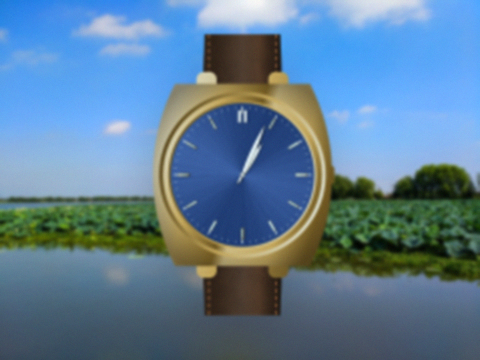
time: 1:04
